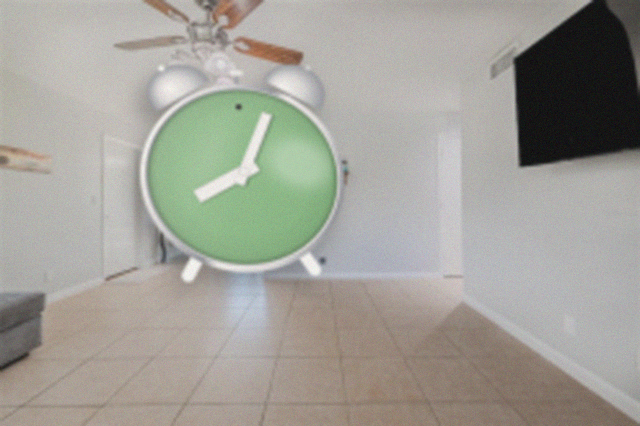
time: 8:04
